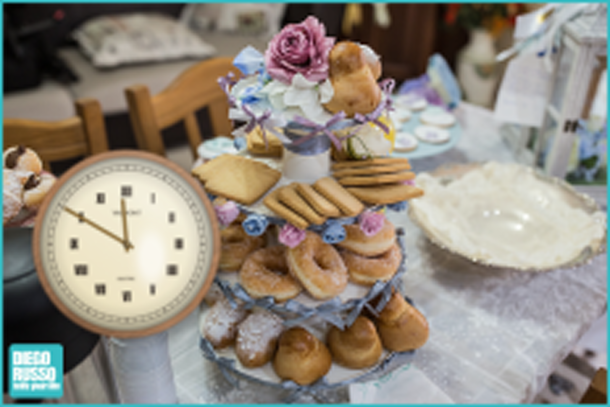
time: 11:50
